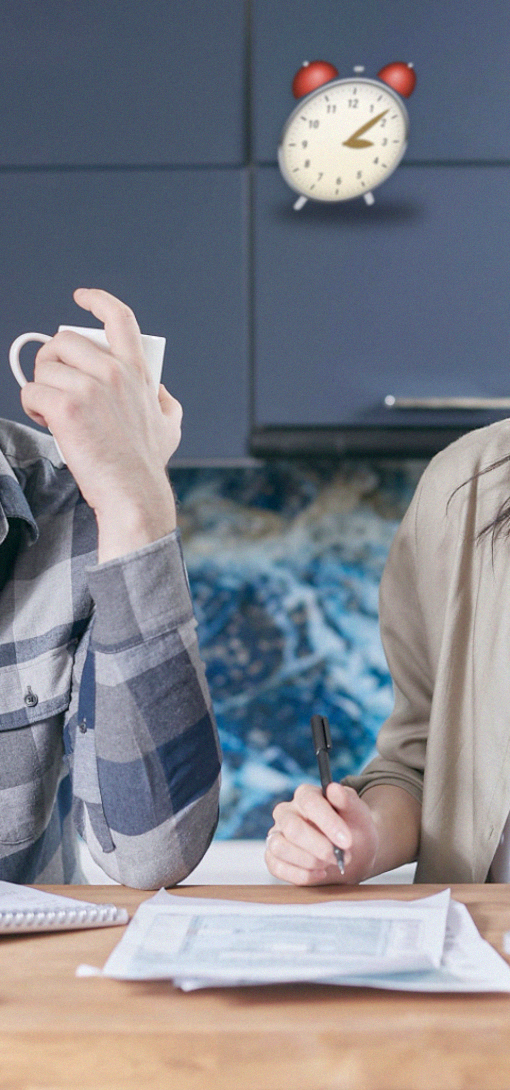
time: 3:08
